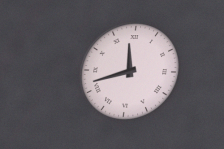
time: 11:42
